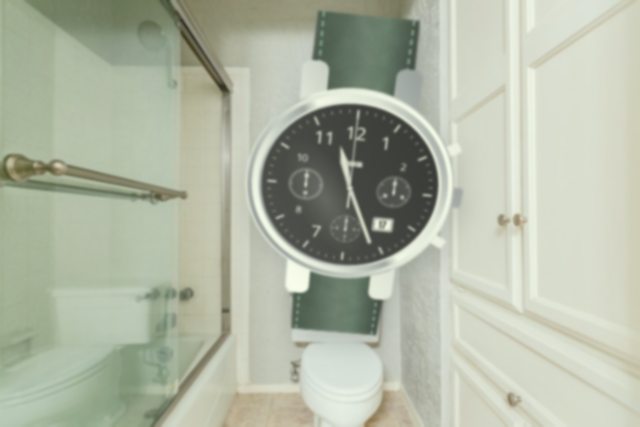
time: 11:26
